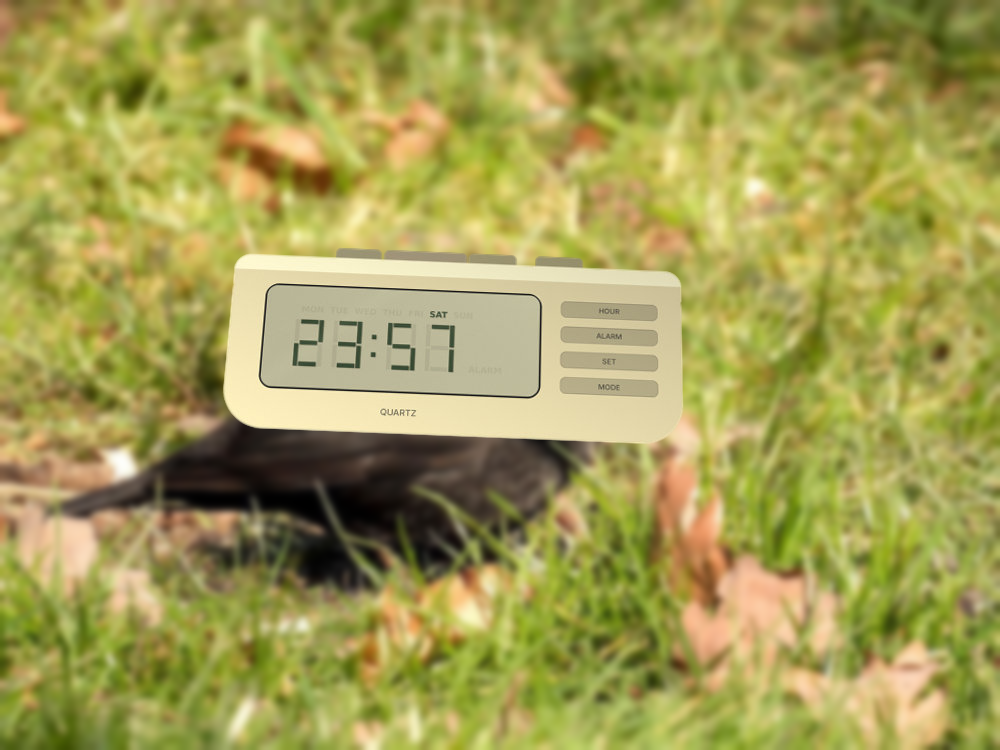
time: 23:57
